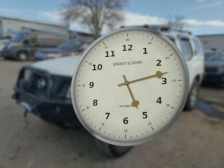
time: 5:13
